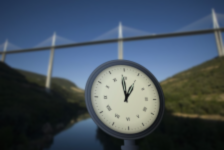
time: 12:59
